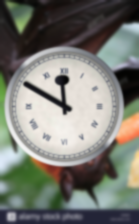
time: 11:50
